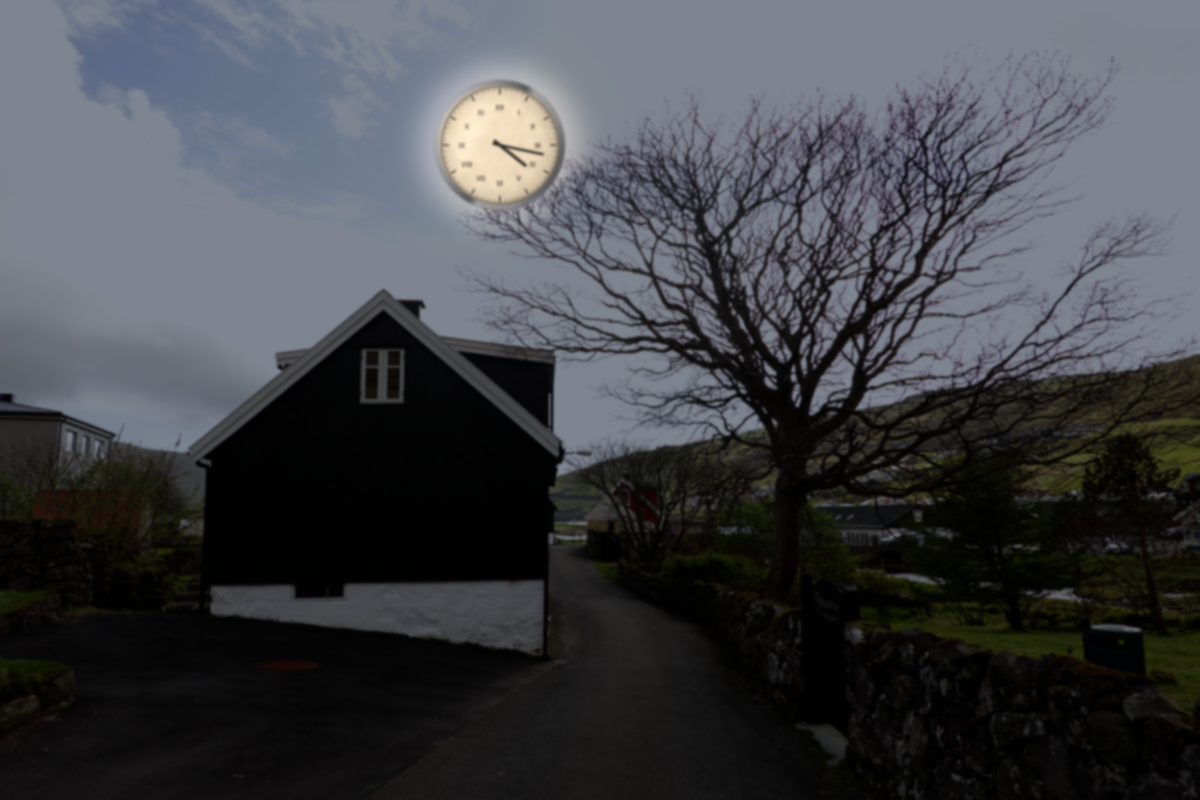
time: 4:17
